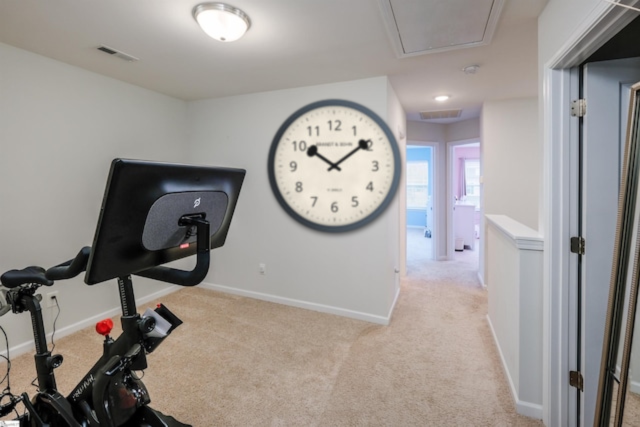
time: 10:09
